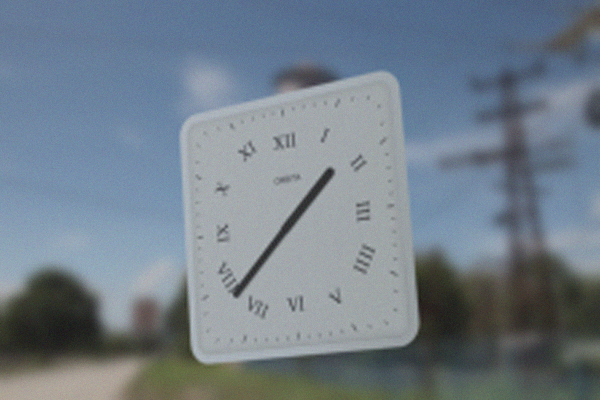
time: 1:38
